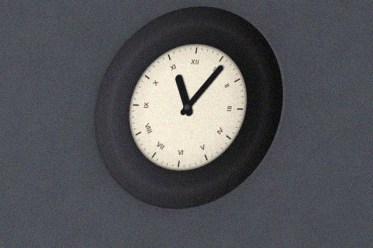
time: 11:06
